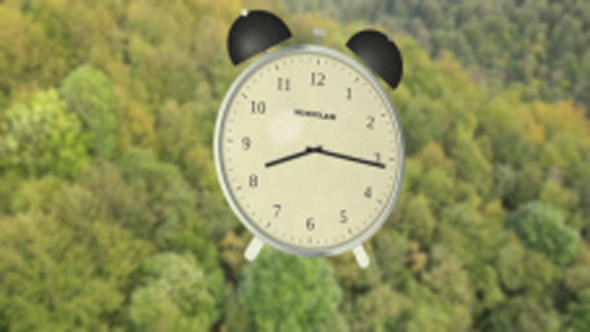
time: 8:16
